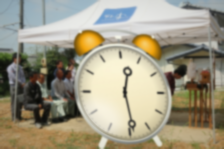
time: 12:29
